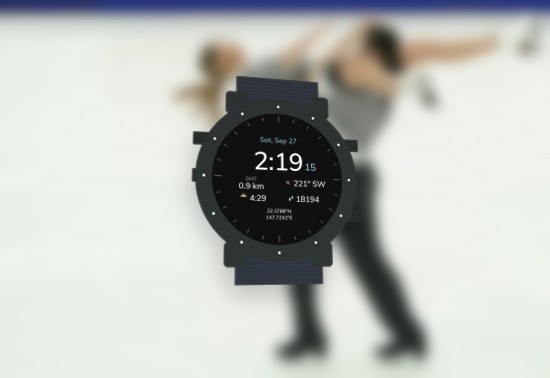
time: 2:19:15
